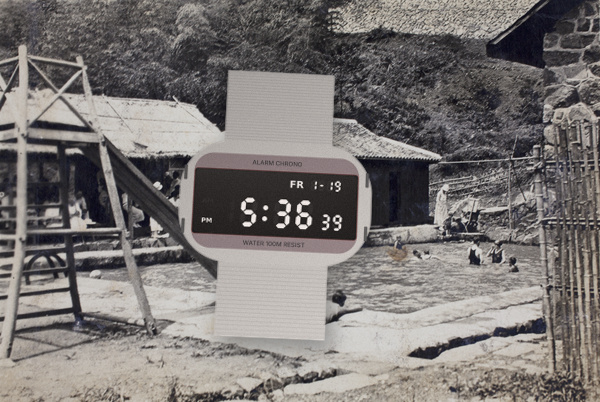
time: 5:36:39
